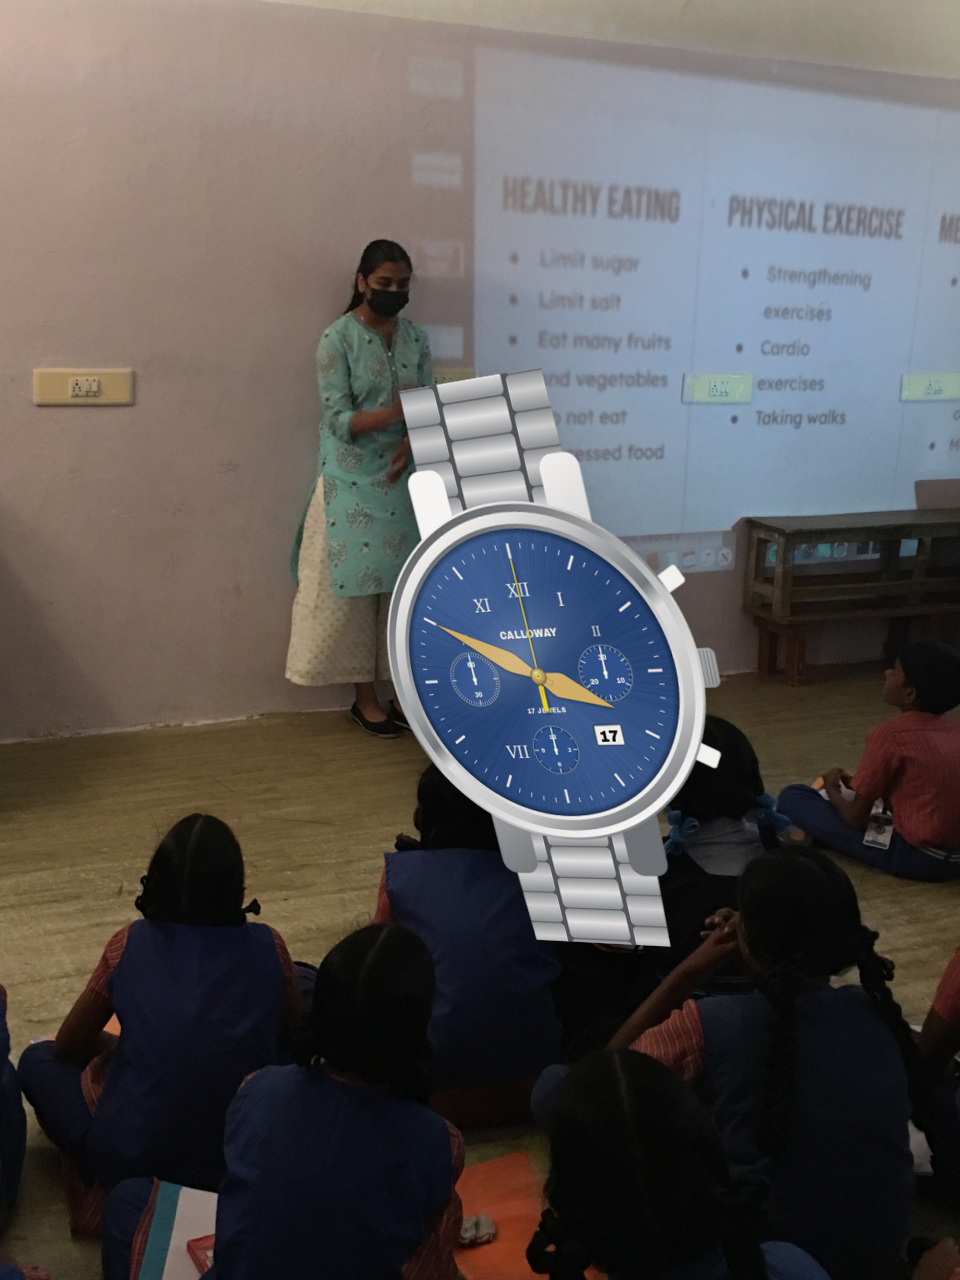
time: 3:50
